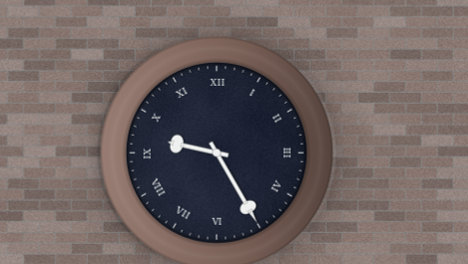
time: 9:25
